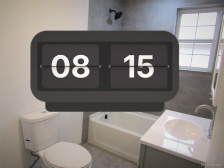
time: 8:15
